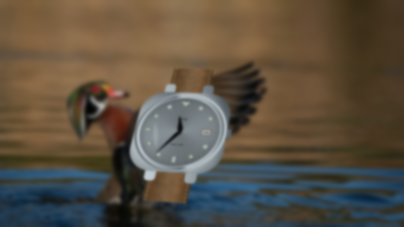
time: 11:36
